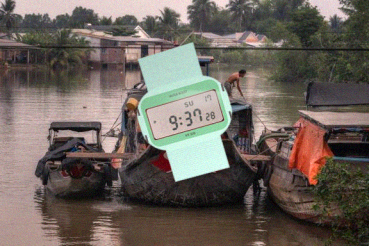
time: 9:37:28
